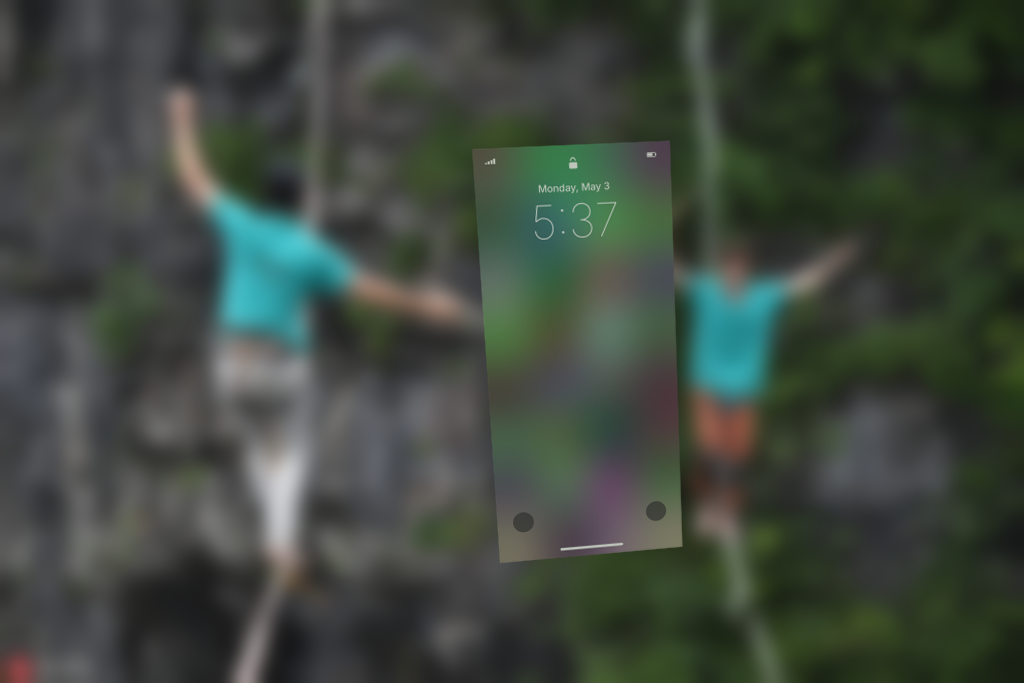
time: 5:37
